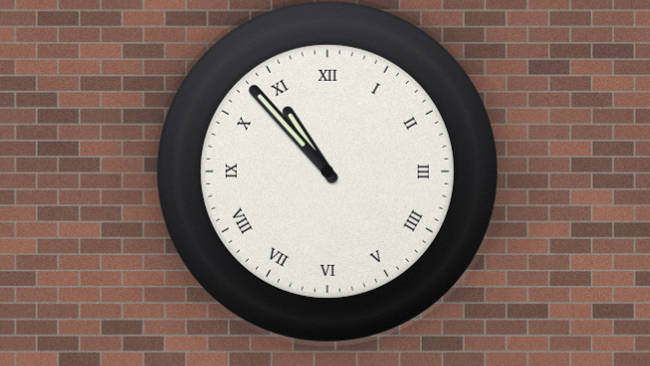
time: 10:53
